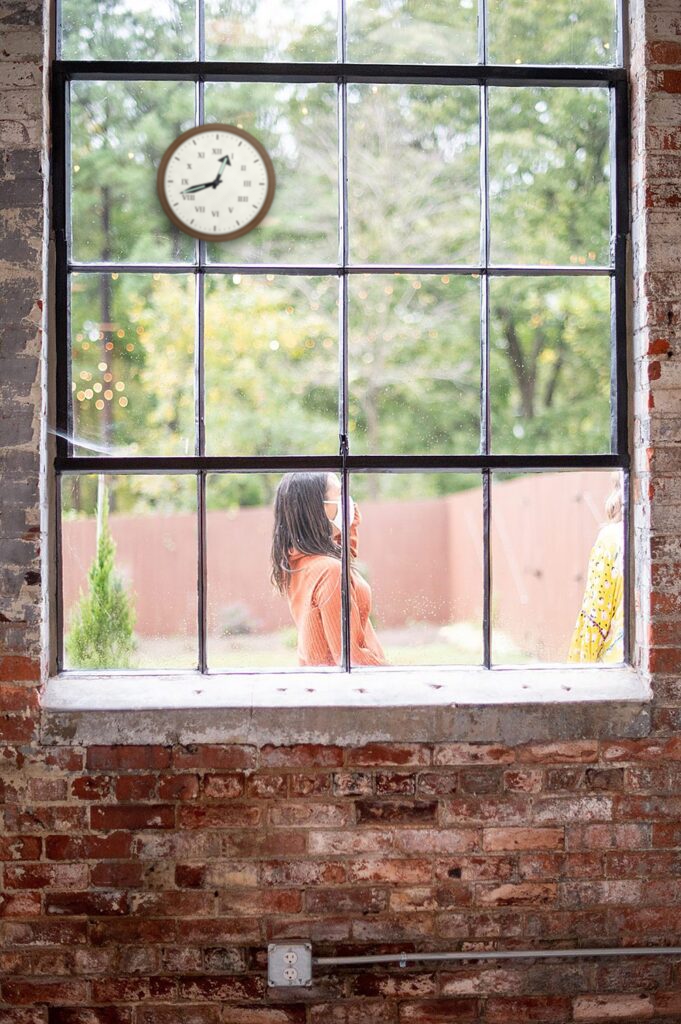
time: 12:42
